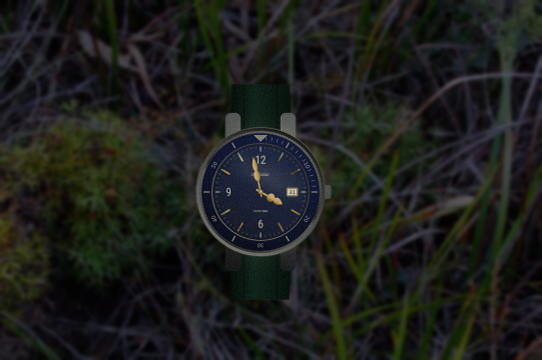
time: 3:58
